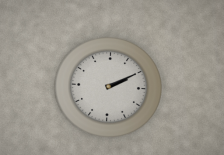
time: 2:10
